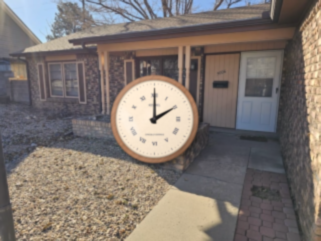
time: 2:00
